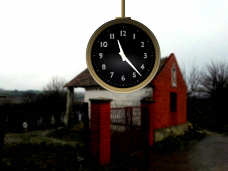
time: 11:23
